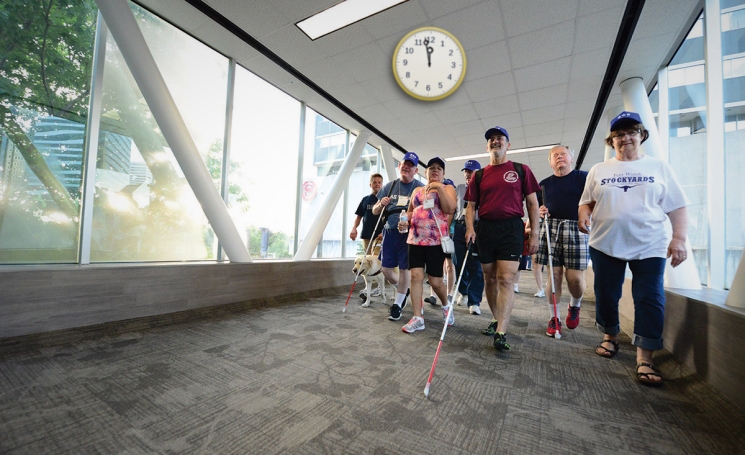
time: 11:58
